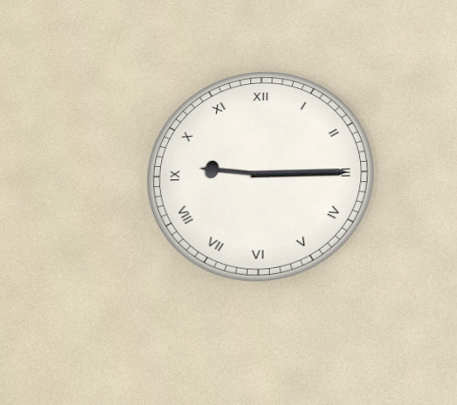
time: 9:15
